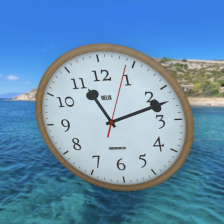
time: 11:12:04
